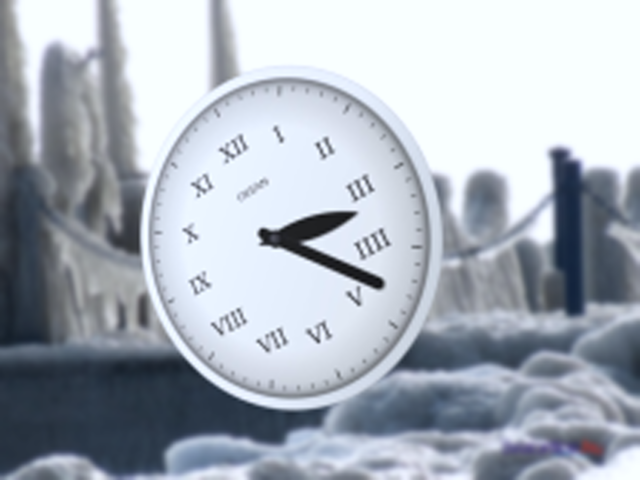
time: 3:23
